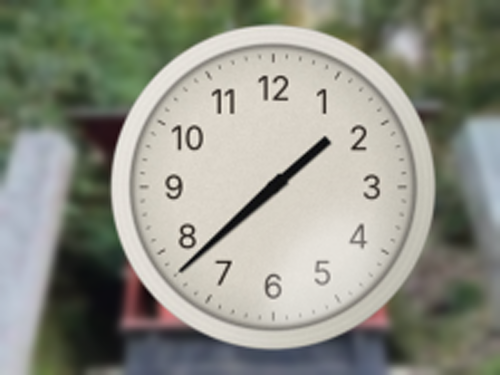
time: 1:38
